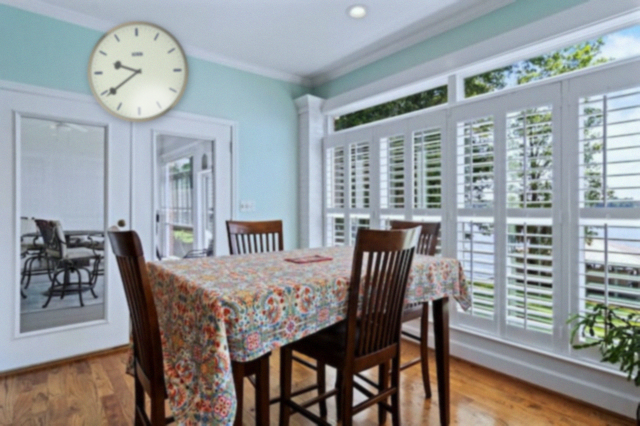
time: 9:39
